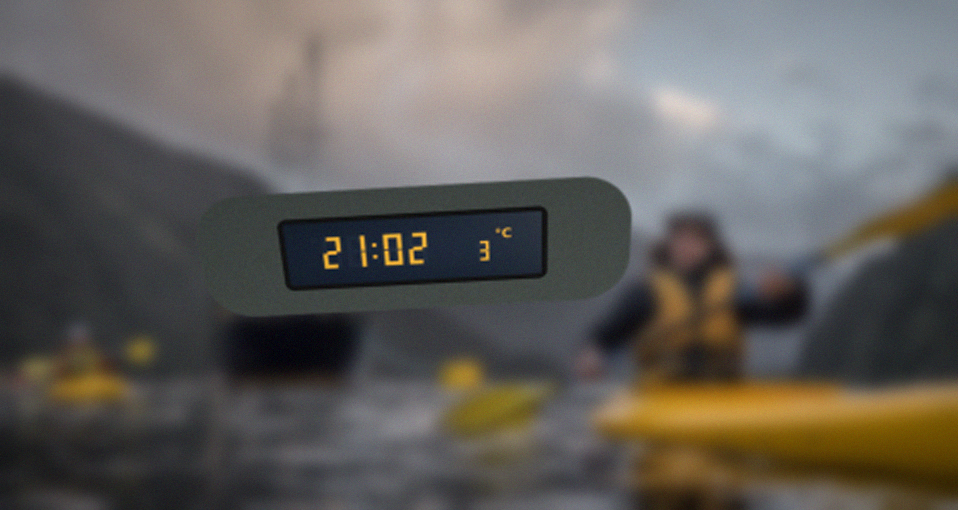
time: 21:02
